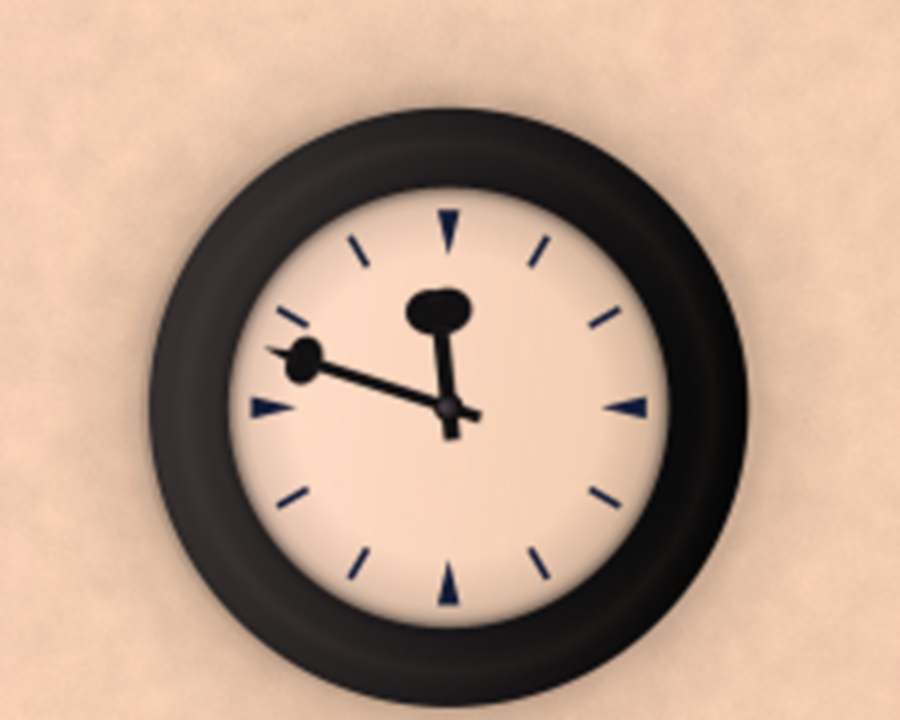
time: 11:48
